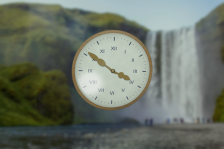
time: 3:51
